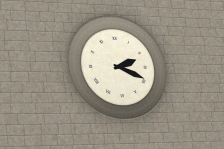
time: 2:19
